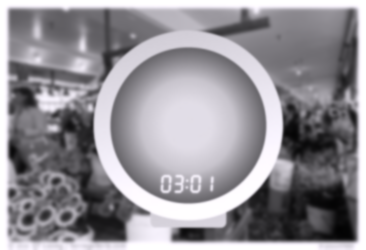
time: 3:01
